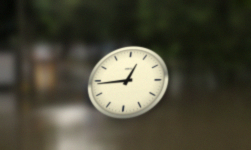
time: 12:44
